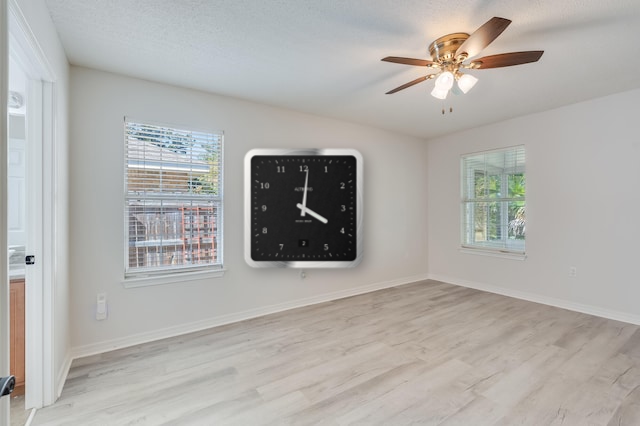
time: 4:01
